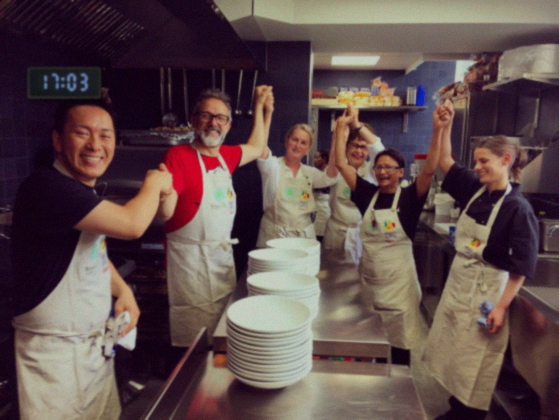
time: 17:03
